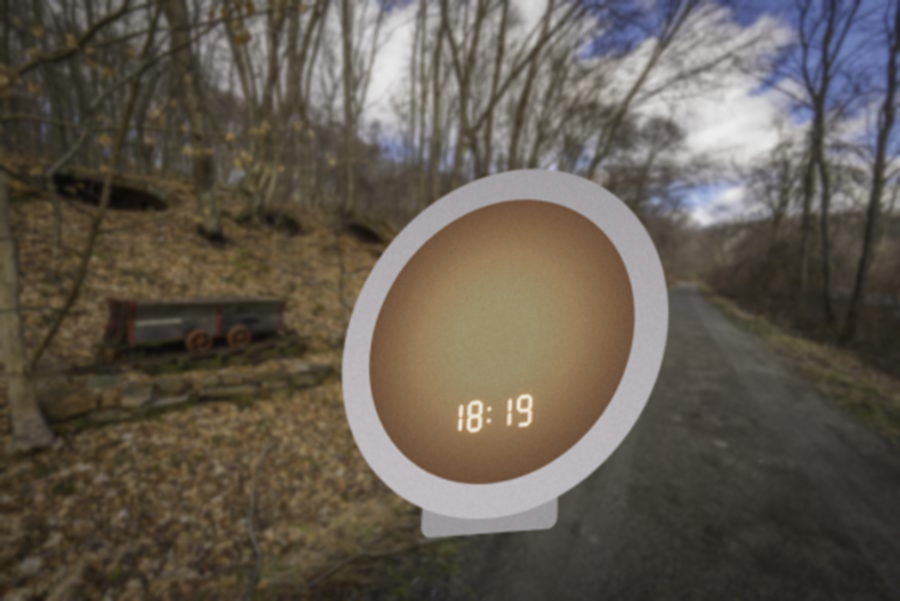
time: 18:19
